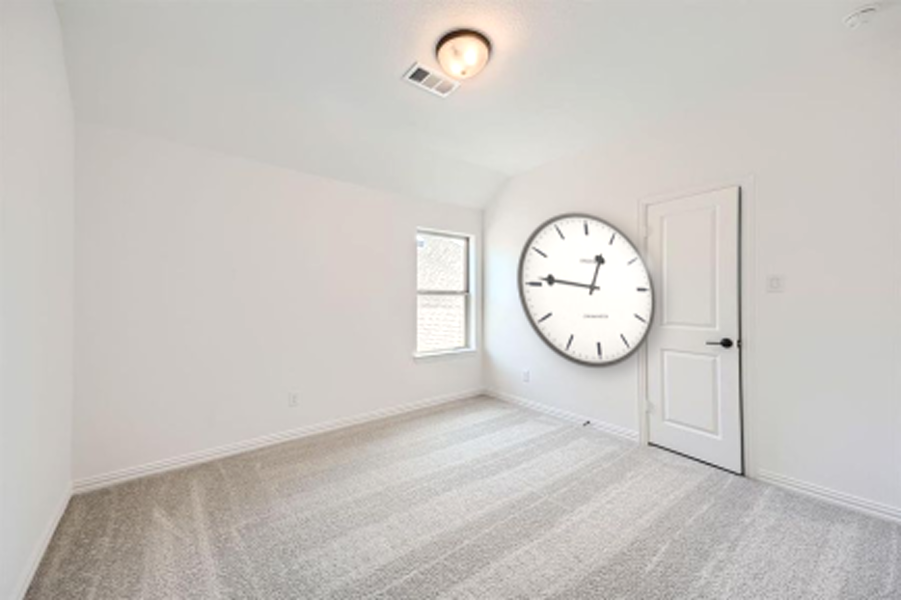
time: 12:46
